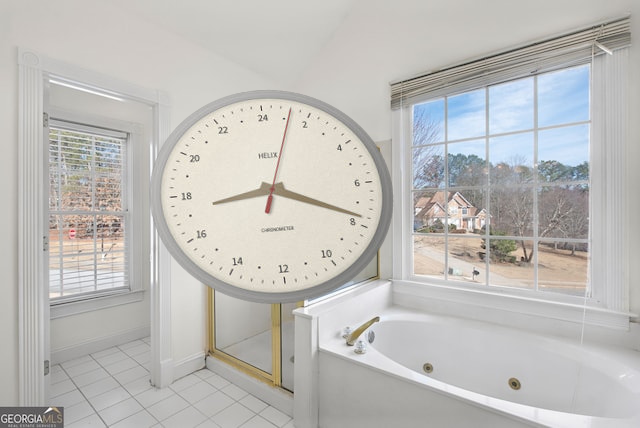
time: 17:19:03
